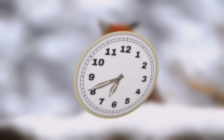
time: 6:41
